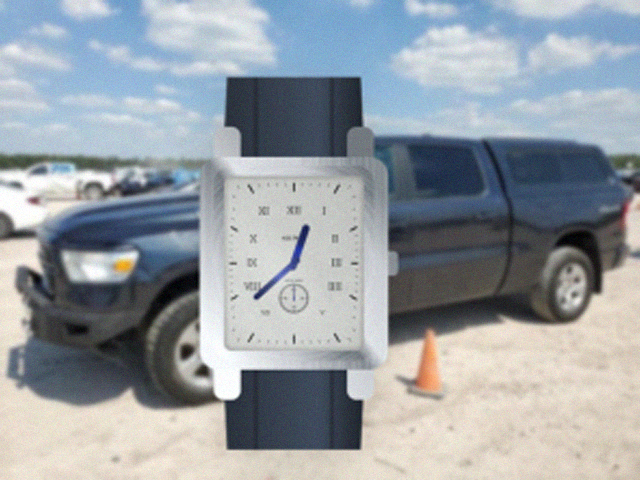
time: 12:38
